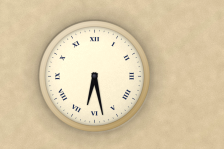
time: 6:28
